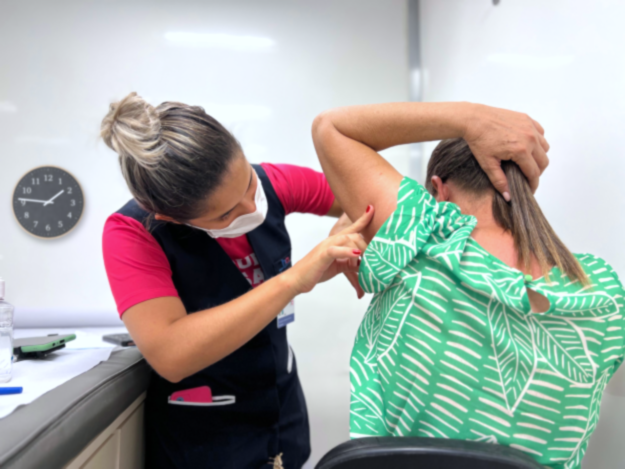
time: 1:46
